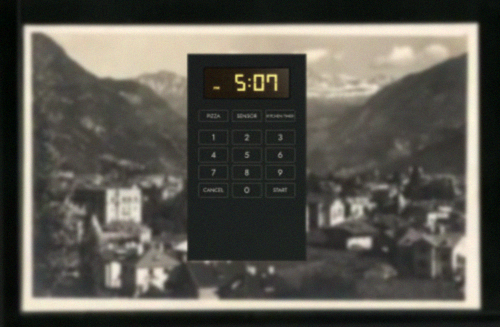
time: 5:07
